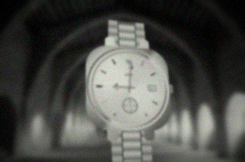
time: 9:01
